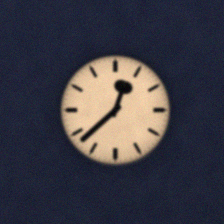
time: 12:38
